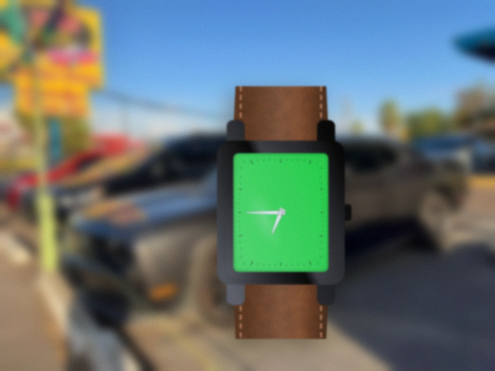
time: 6:45
